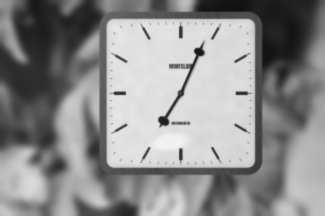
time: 7:04
